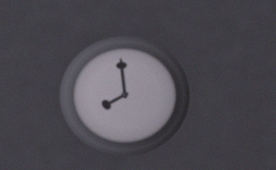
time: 7:59
